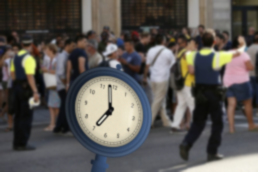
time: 6:58
